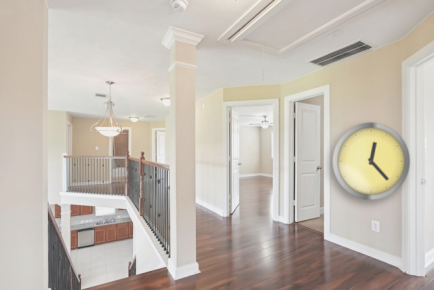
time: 12:23
